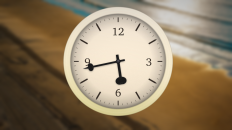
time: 5:43
